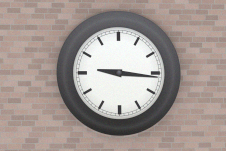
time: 9:16
